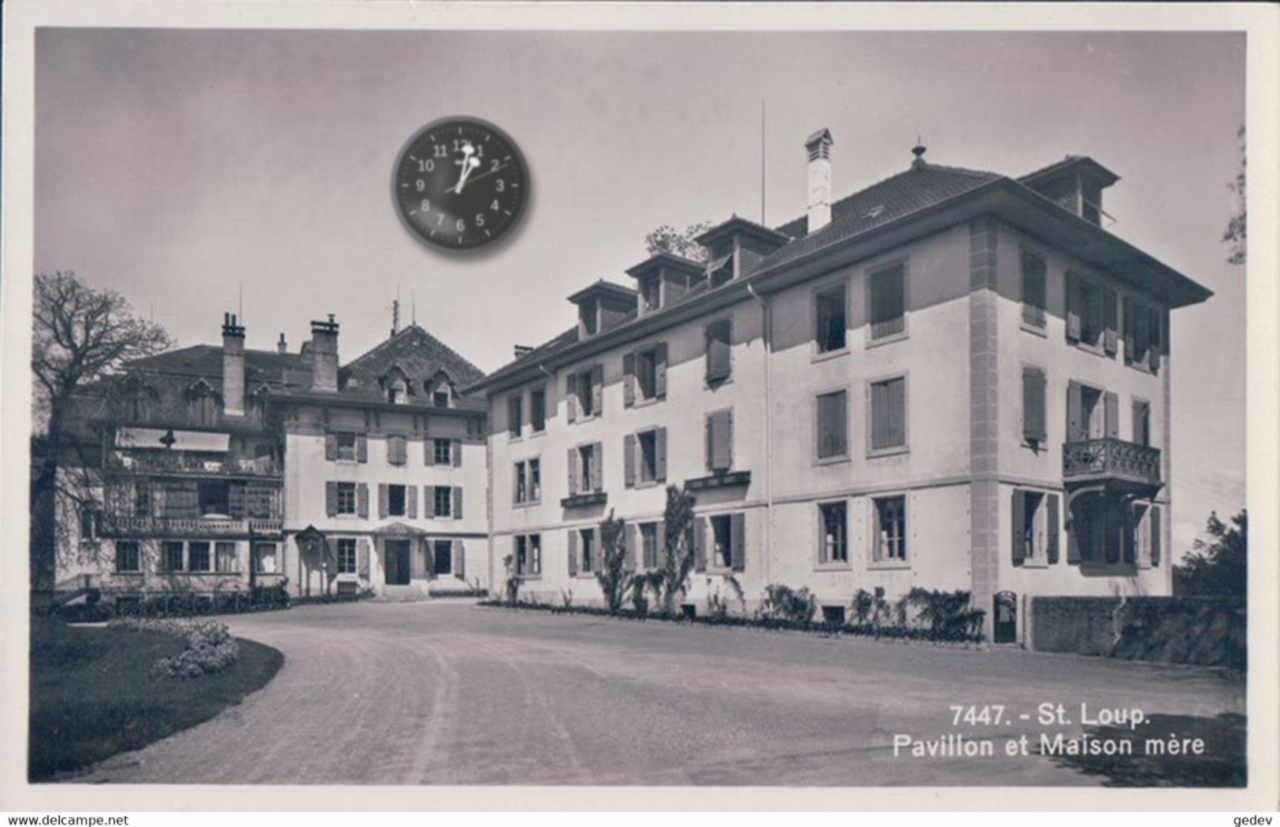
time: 1:02:11
